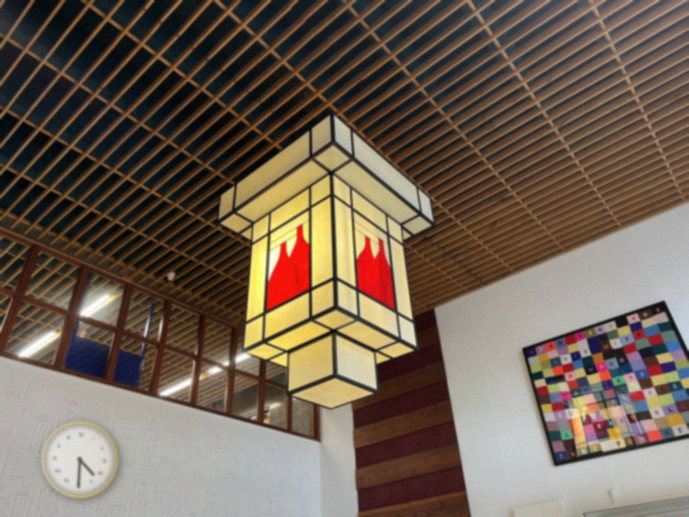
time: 4:30
